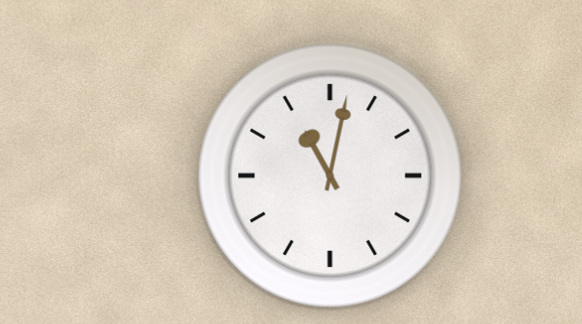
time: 11:02
